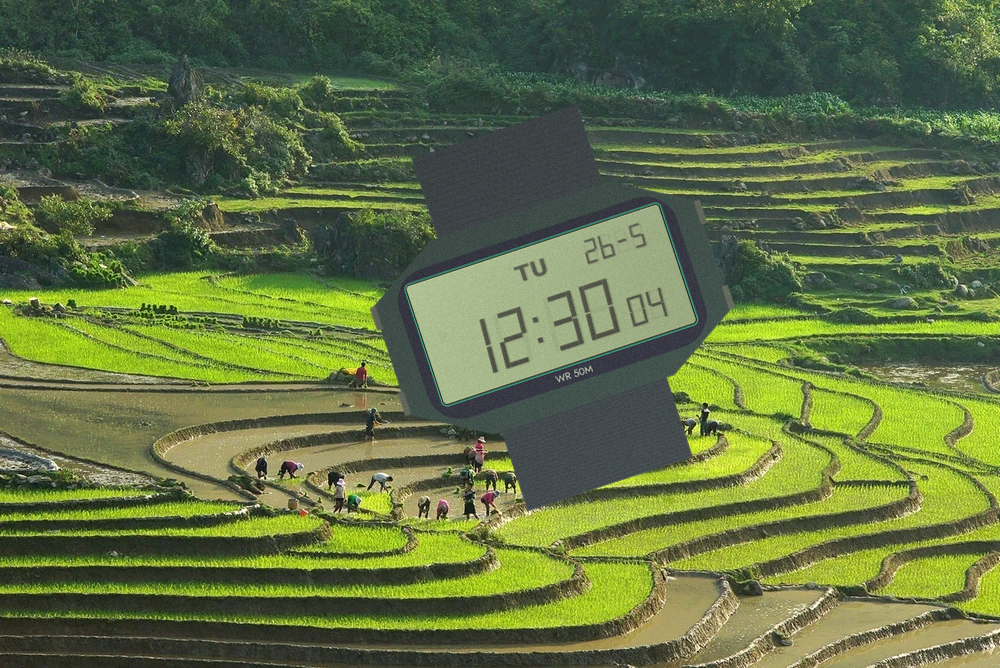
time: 12:30:04
